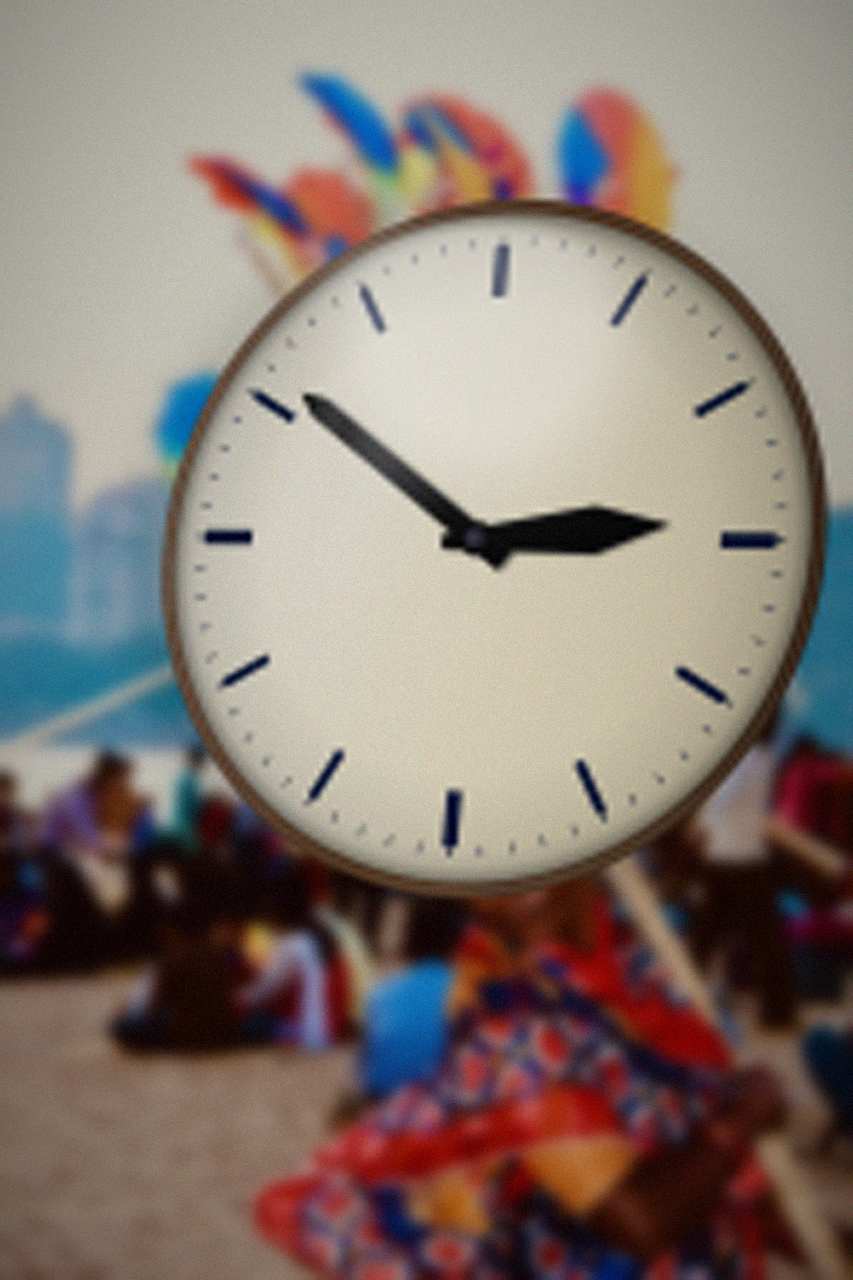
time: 2:51
